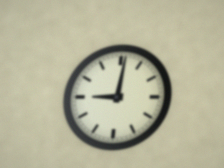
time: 9:01
